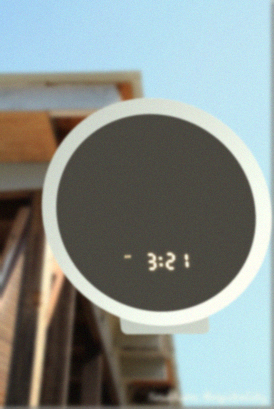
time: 3:21
